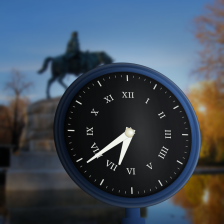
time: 6:39
